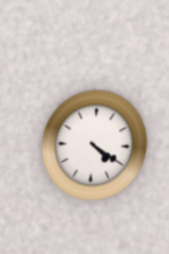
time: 4:20
